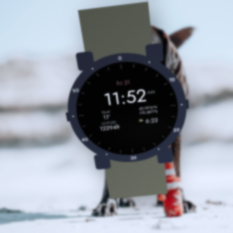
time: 11:52
